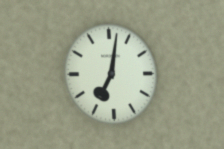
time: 7:02
